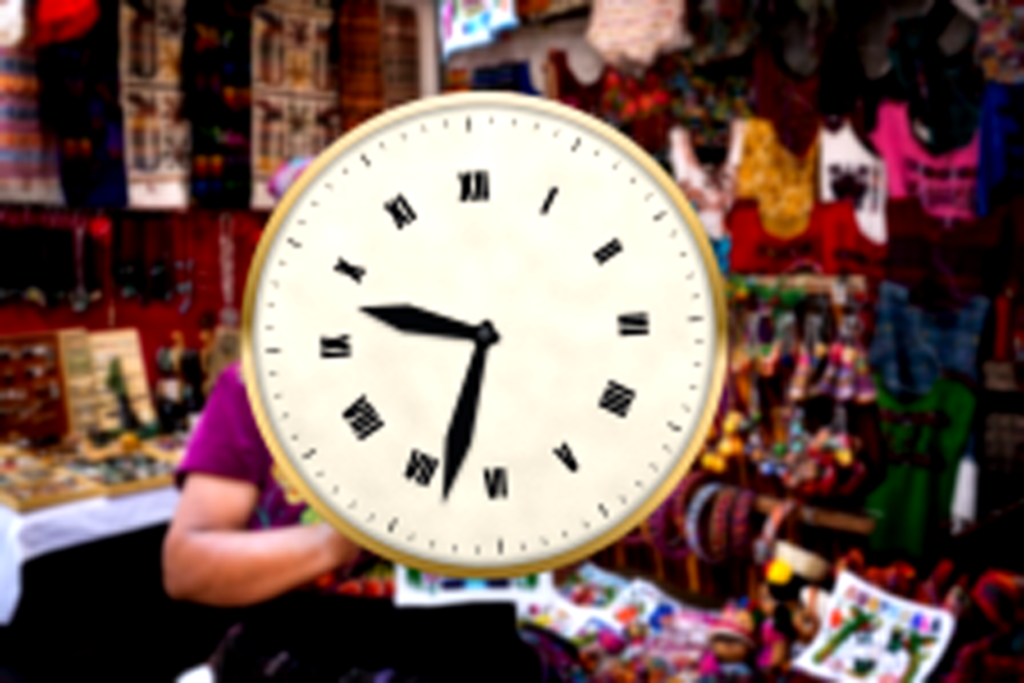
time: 9:33
